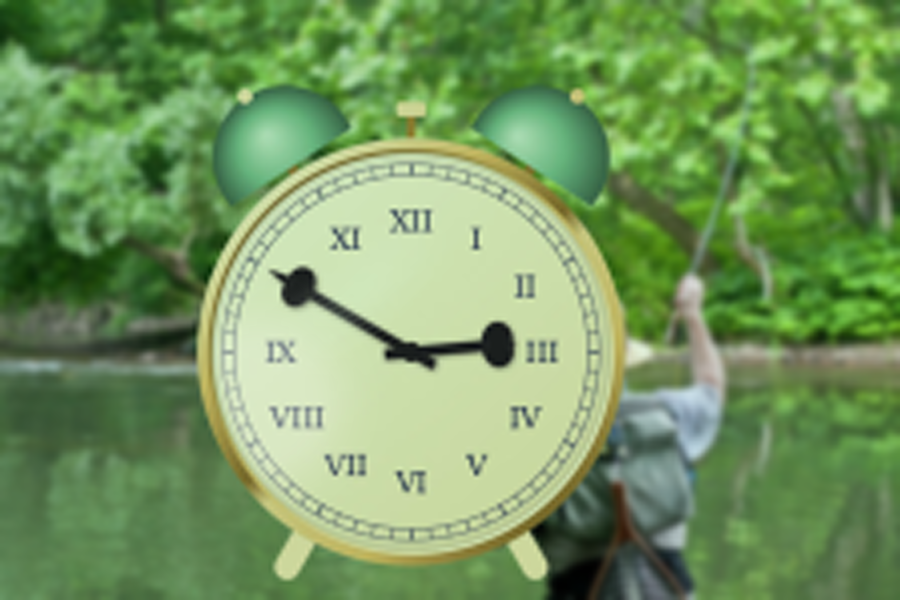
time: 2:50
